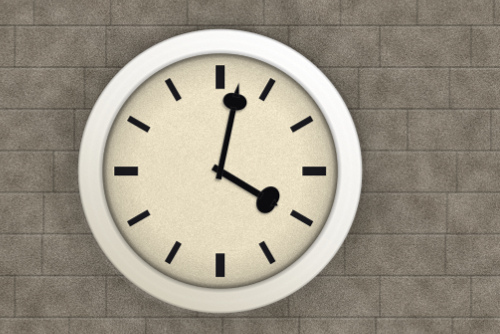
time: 4:02
